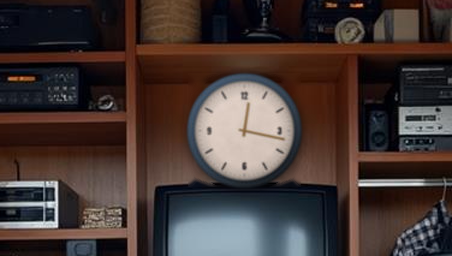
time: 12:17
